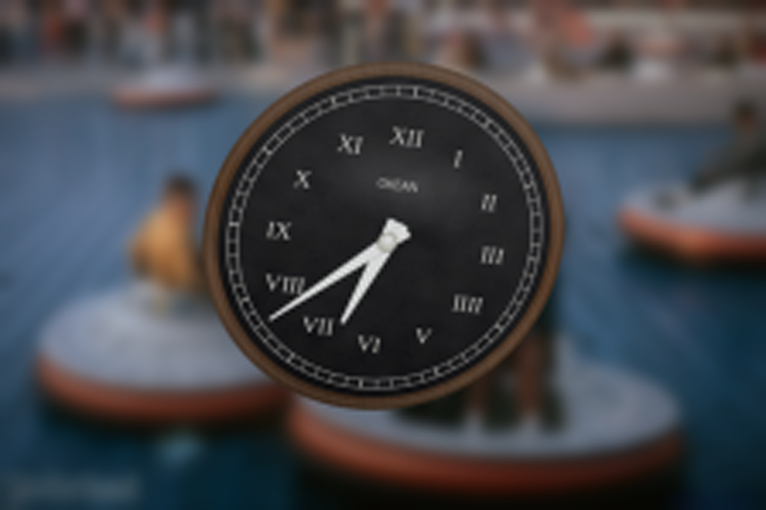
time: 6:38
